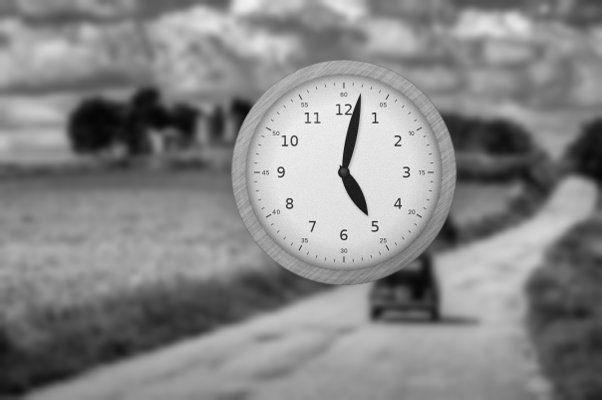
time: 5:02
